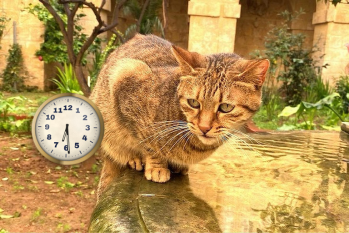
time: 6:29
